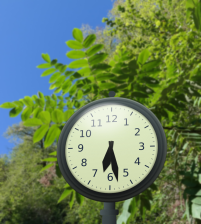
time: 6:28
